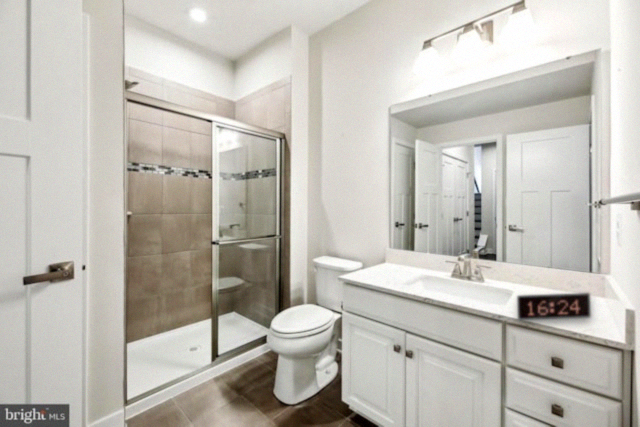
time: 16:24
